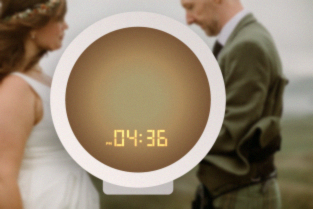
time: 4:36
